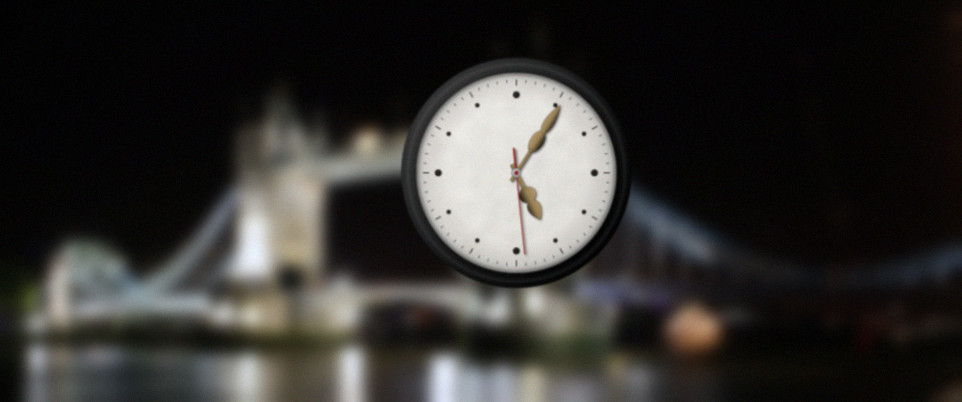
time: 5:05:29
